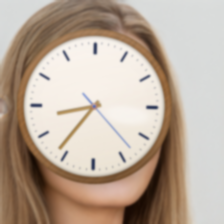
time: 8:36:23
